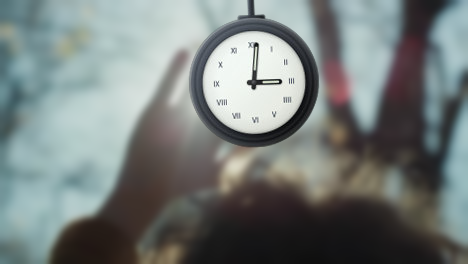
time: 3:01
